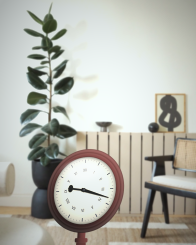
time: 9:18
